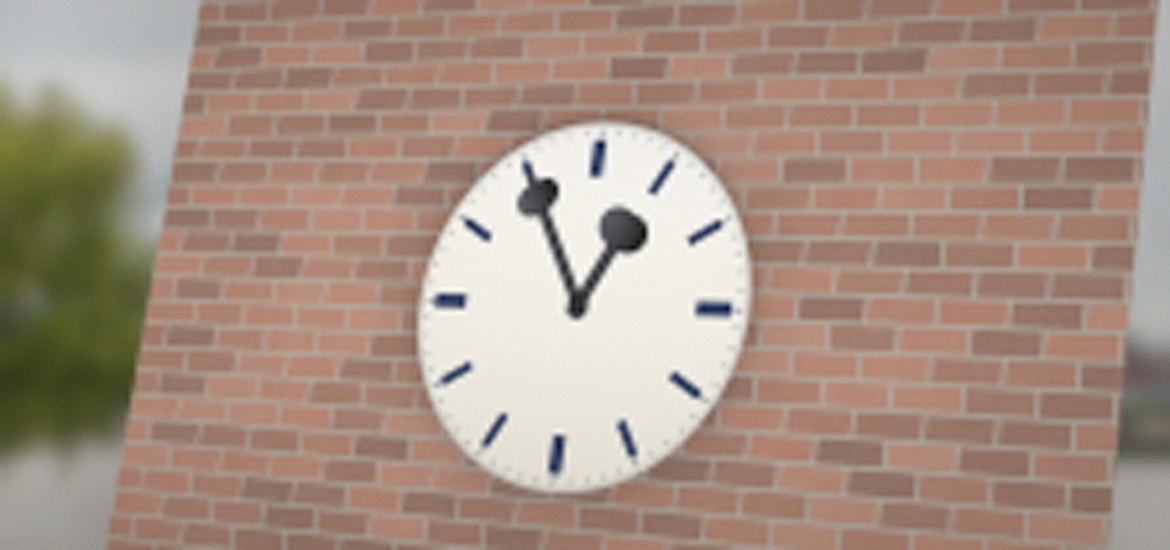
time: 12:55
